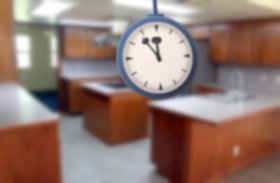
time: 11:54
